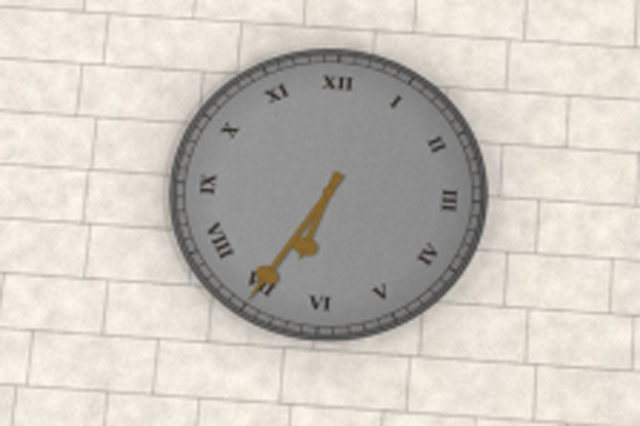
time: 6:35
